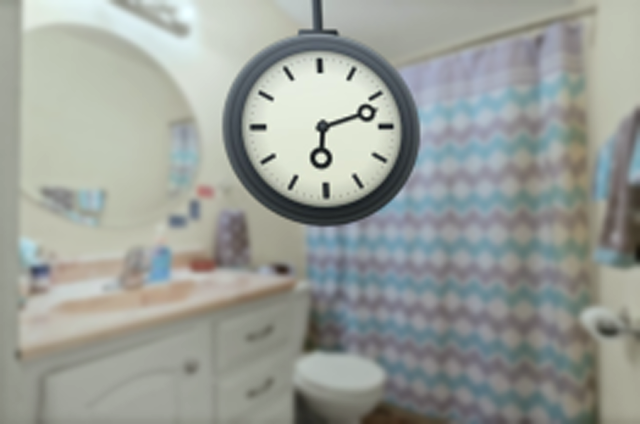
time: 6:12
